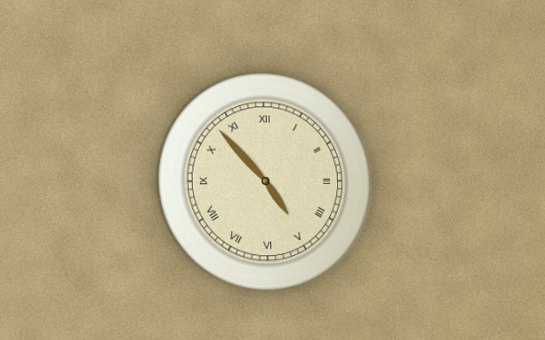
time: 4:53
